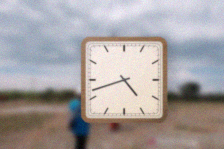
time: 4:42
